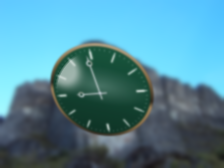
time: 8:59
